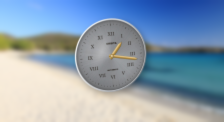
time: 1:17
